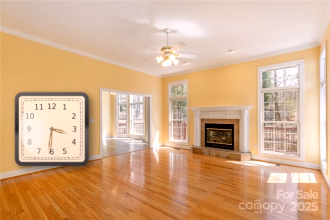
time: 3:31
